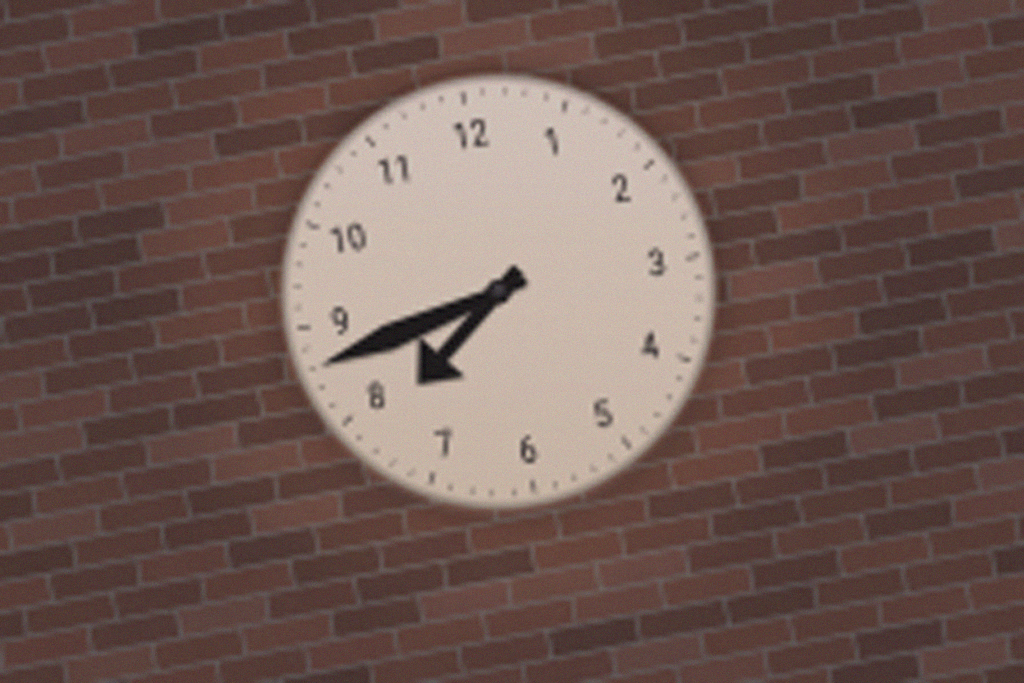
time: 7:43
